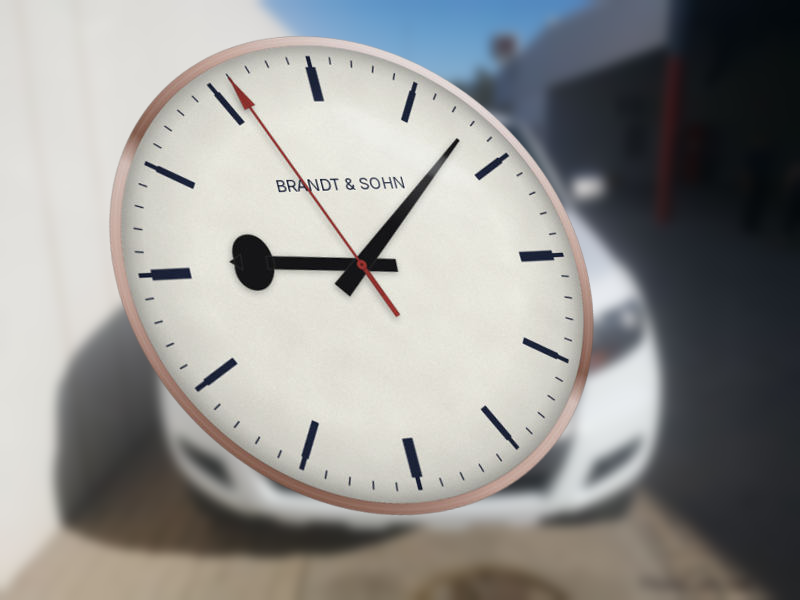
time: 9:07:56
